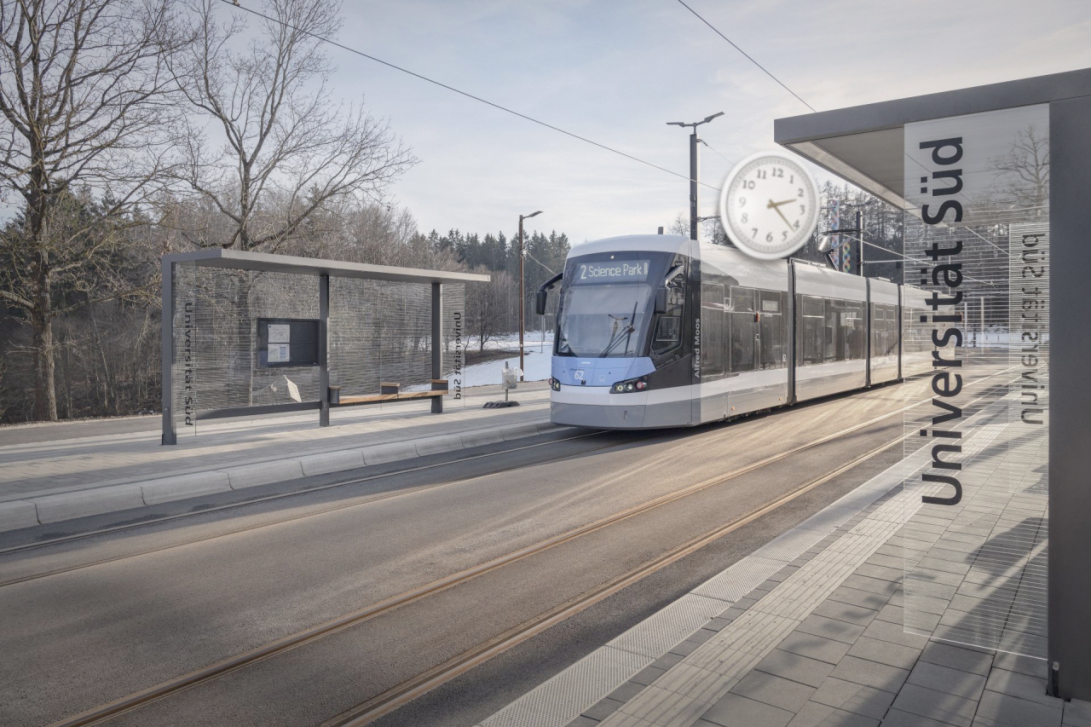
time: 2:22
